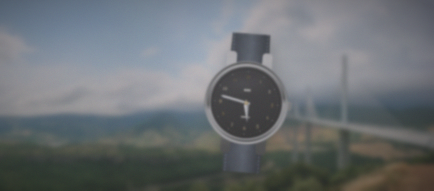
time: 5:47
